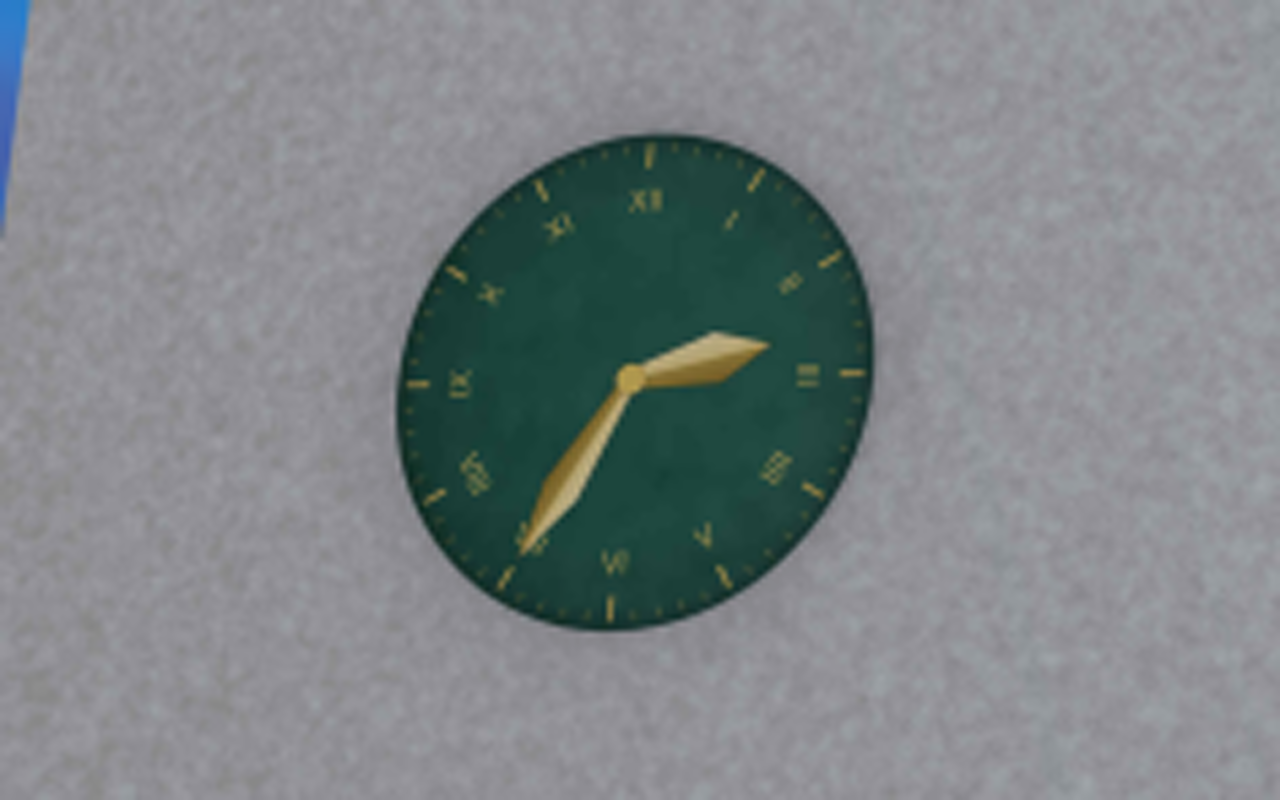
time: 2:35
